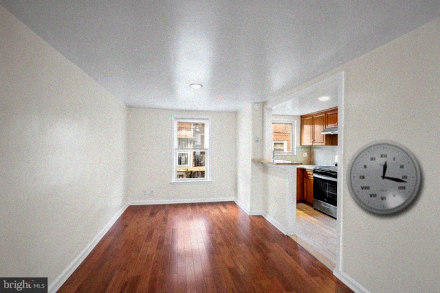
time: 12:17
